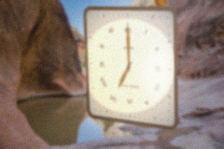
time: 7:00
